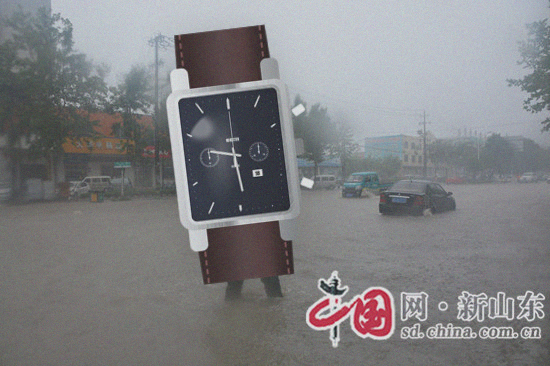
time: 9:29
